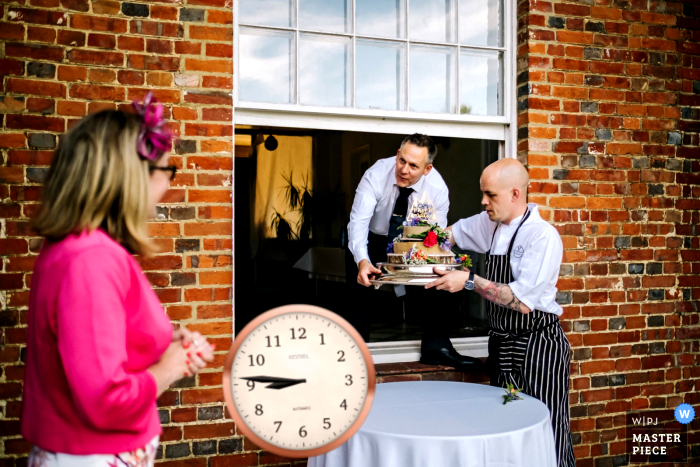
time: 8:46
